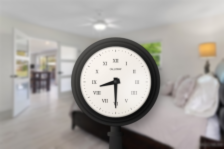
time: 8:30
